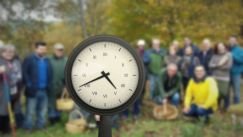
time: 4:41
